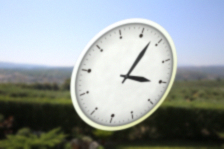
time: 3:03
